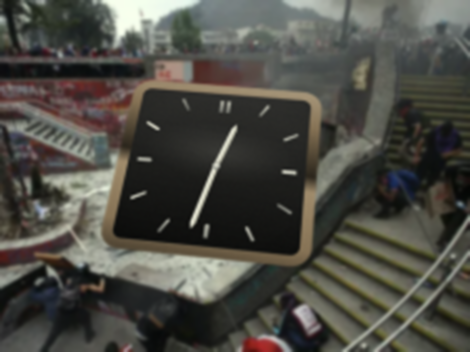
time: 12:32
